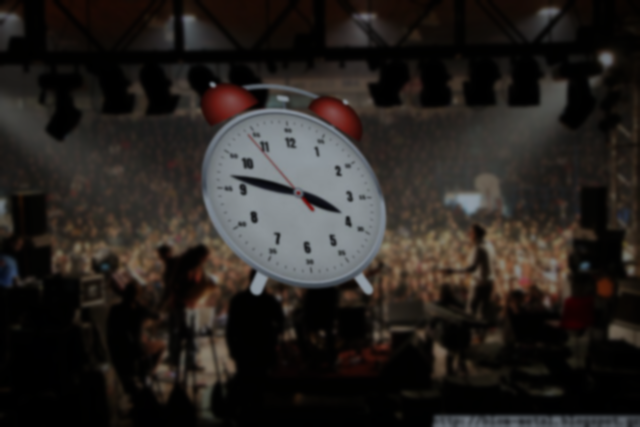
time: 3:46:54
